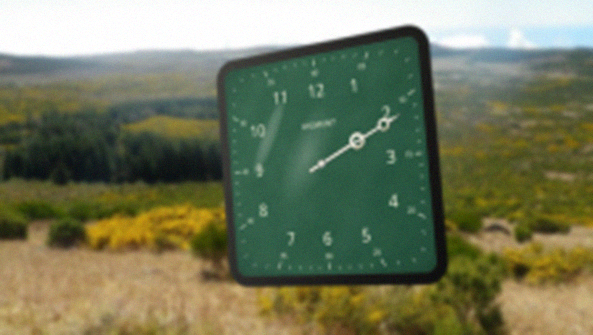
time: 2:11
